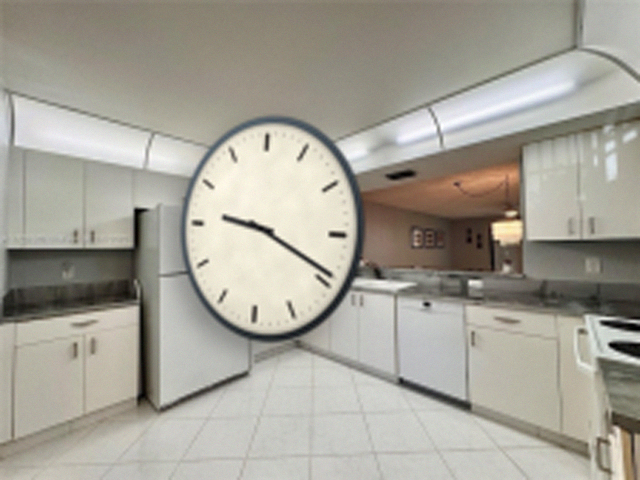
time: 9:19
